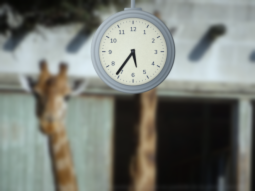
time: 5:36
